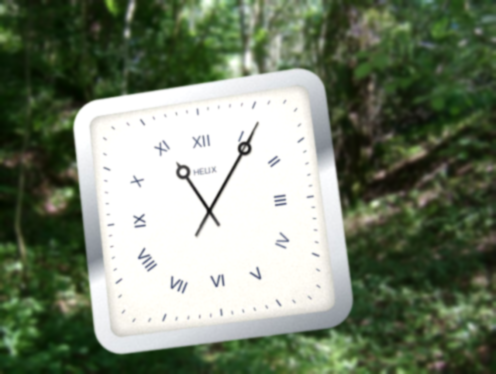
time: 11:06:06
